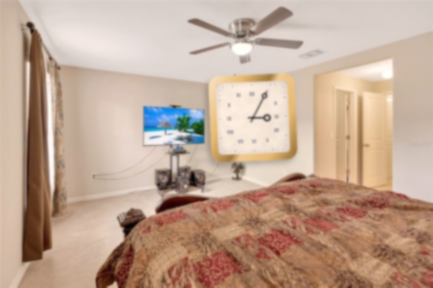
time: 3:05
